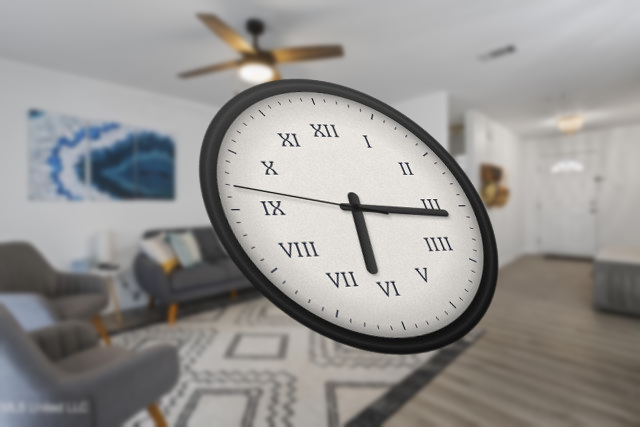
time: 6:15:47
